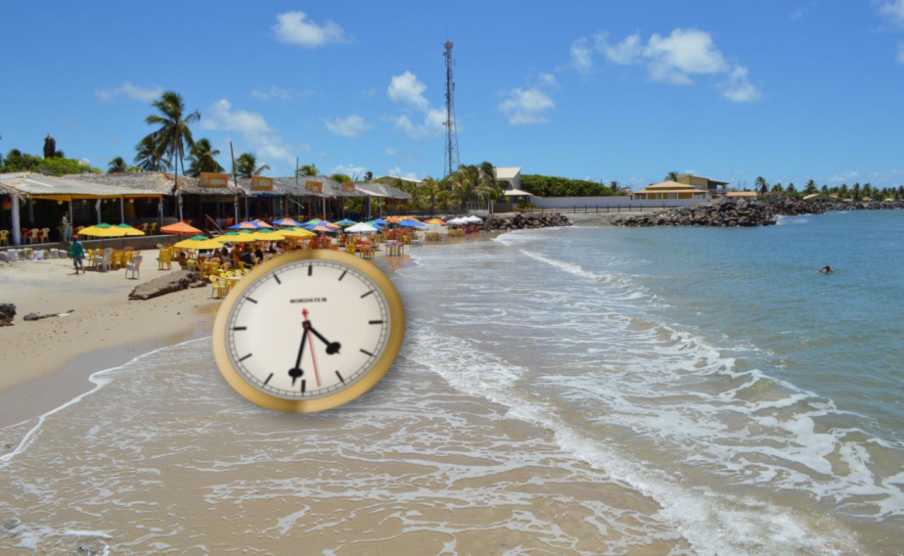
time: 4:31:28
